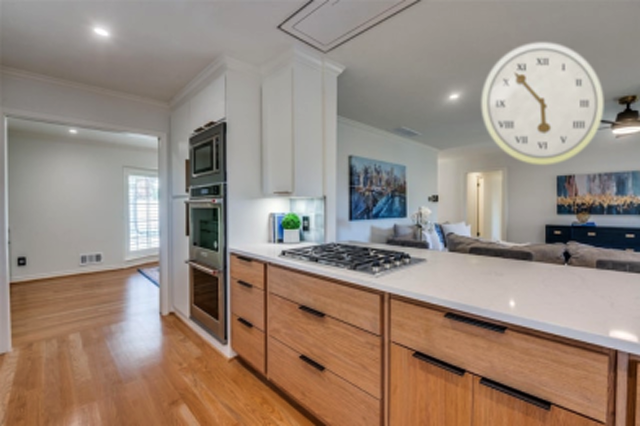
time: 5:53
